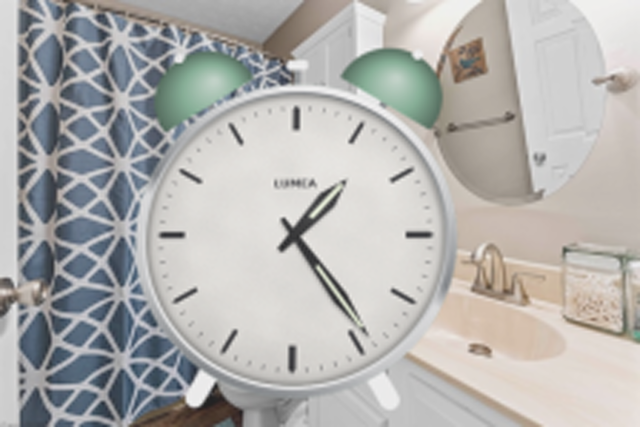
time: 1:24
